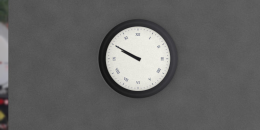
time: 9:50
